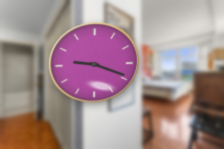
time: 9:19
